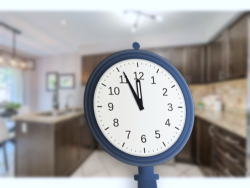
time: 11:56
